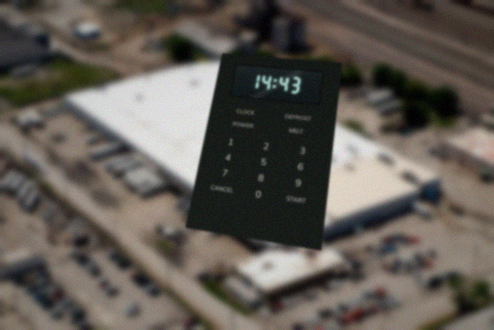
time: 14:43
